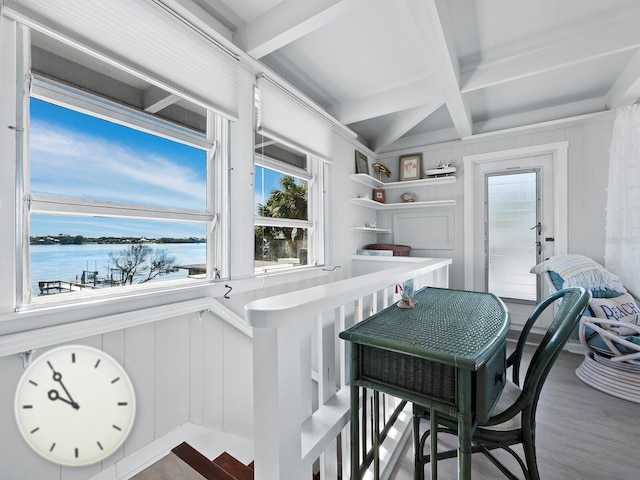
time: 9:55
